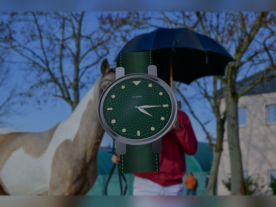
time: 4:15
